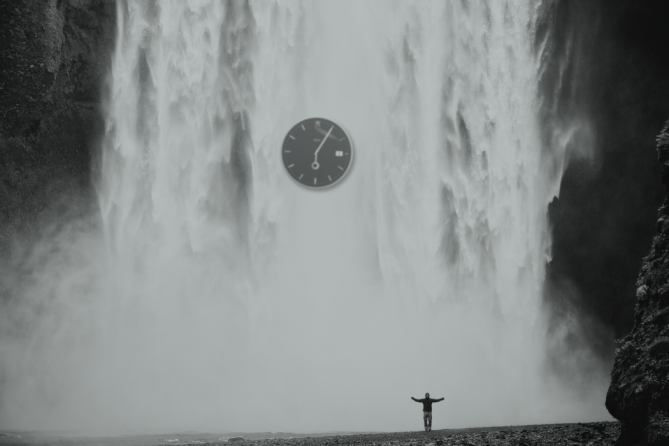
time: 6:05
